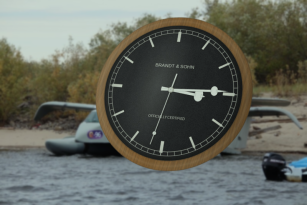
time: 3:14:32
